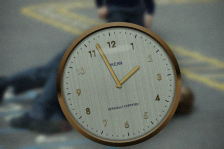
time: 1:57
